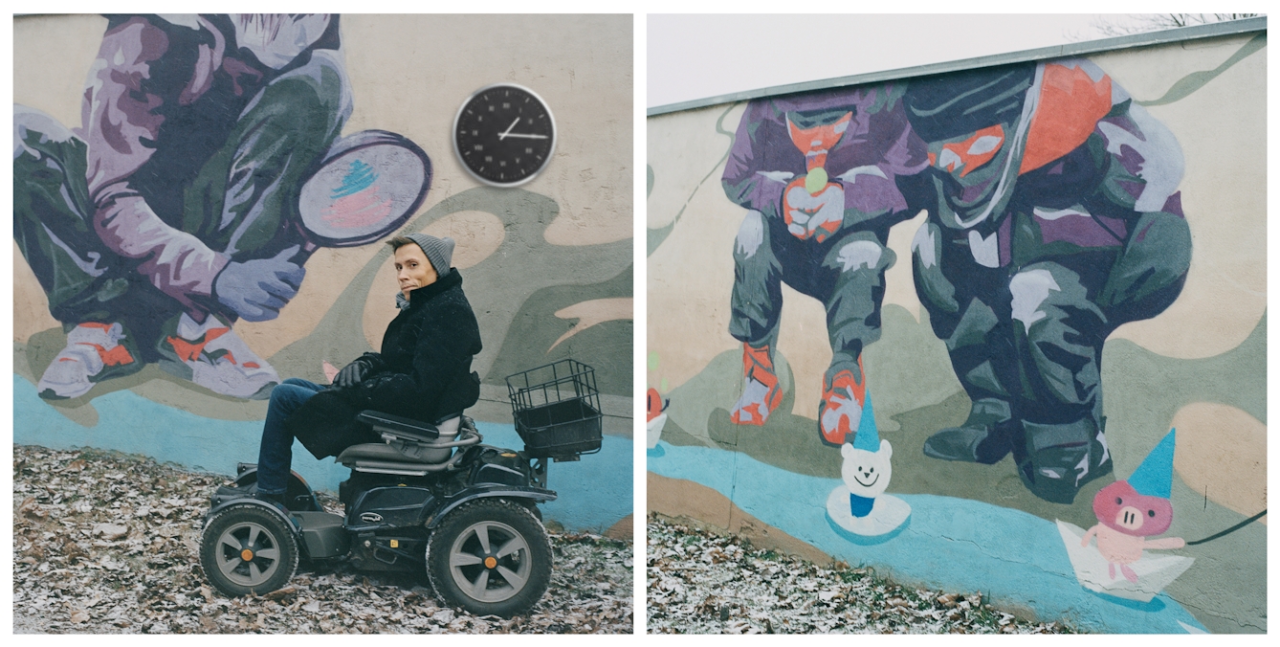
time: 1:15
